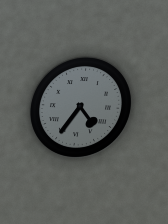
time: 4:35
